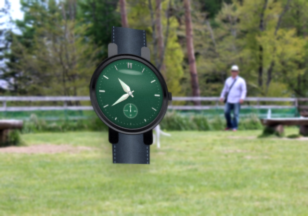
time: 10:39
